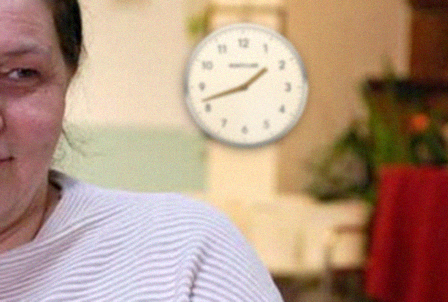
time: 1:42
